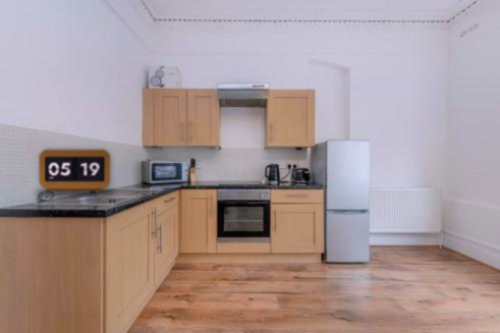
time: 5:19
